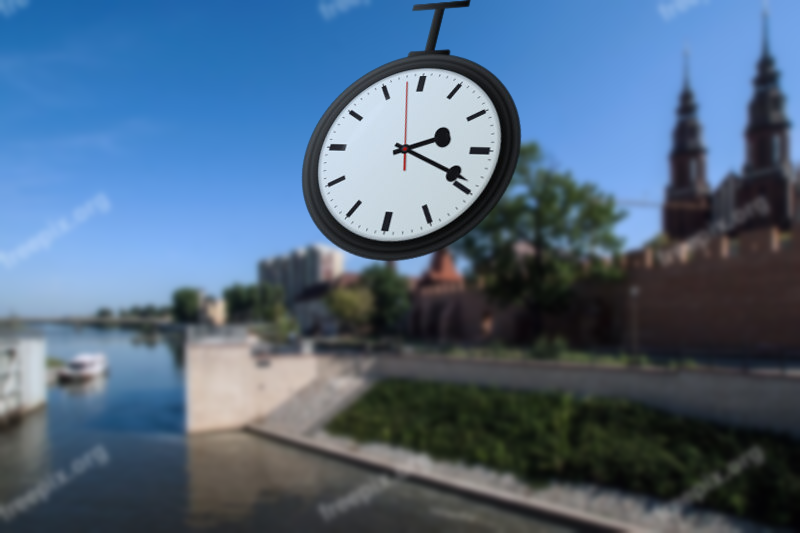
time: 2:18:58
